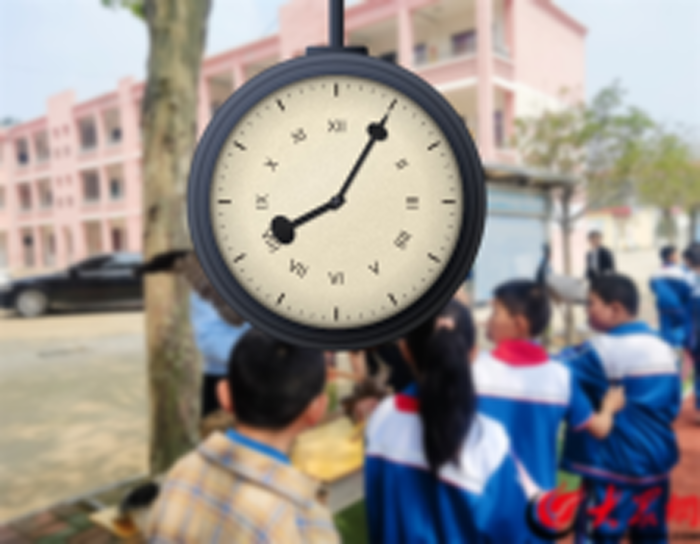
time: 8:05
